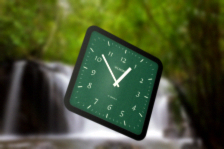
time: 12:52
